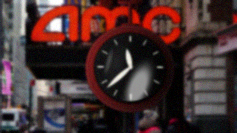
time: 11:38
